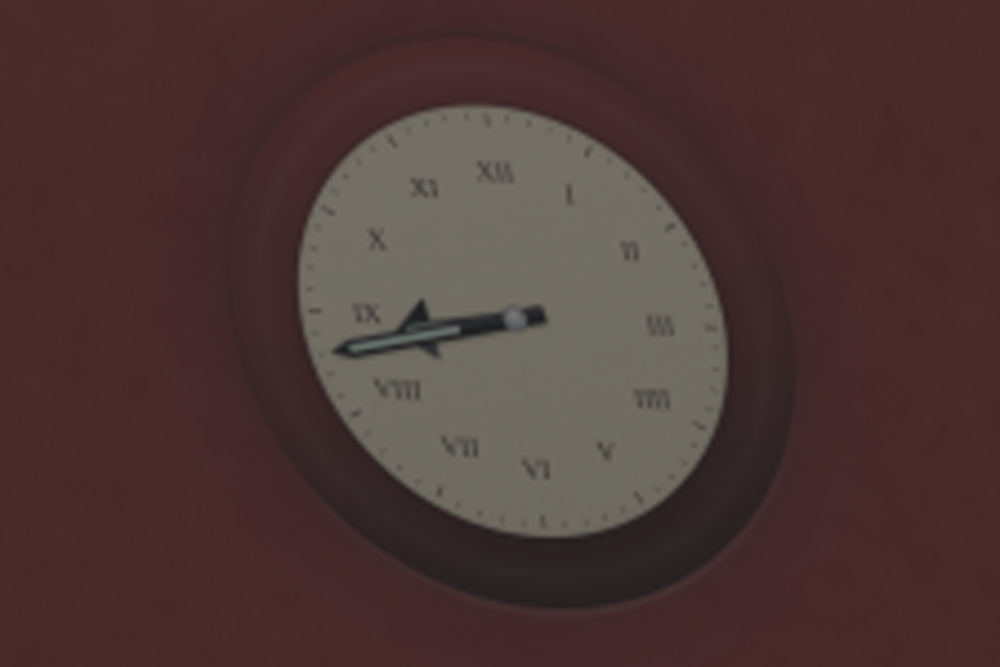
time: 8:43
